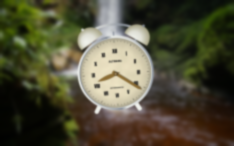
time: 8:21
